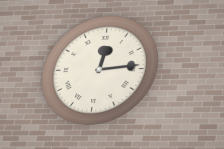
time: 12:14
